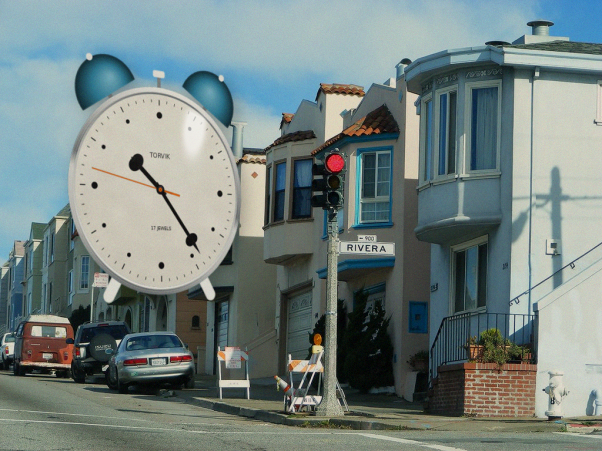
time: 10:23:47
